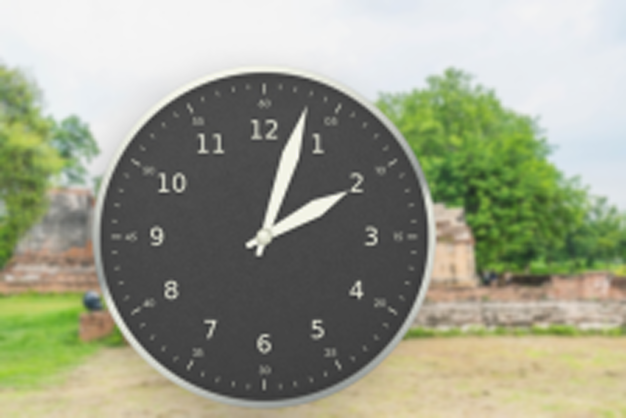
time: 2:03
